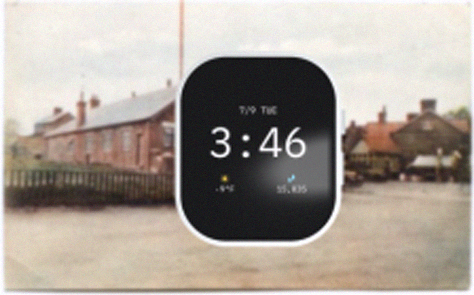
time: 3:46
